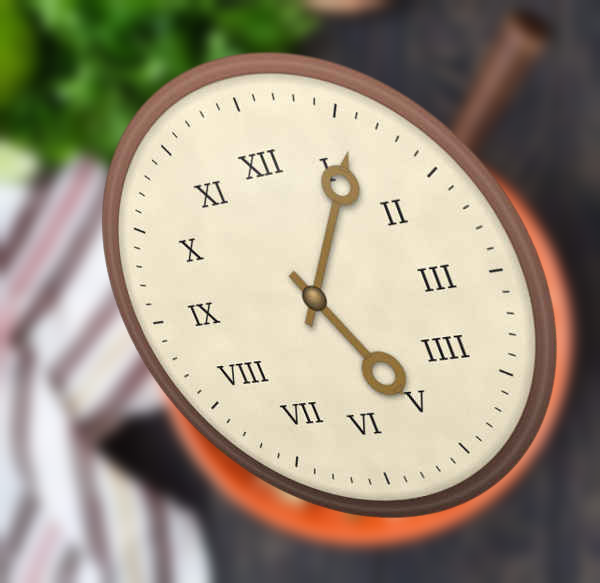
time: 5:06
